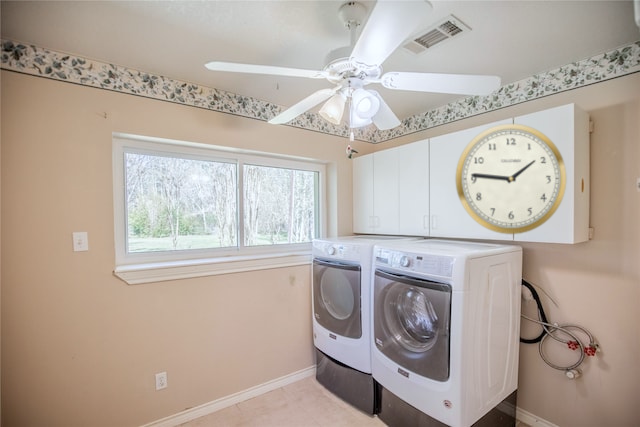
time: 1:46
